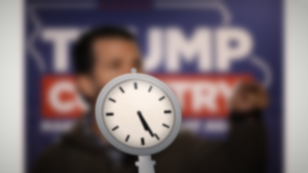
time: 5:26
